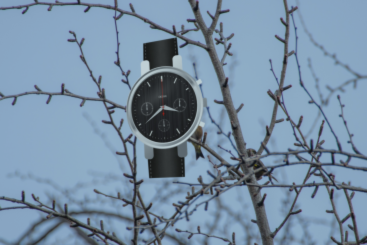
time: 3:39
